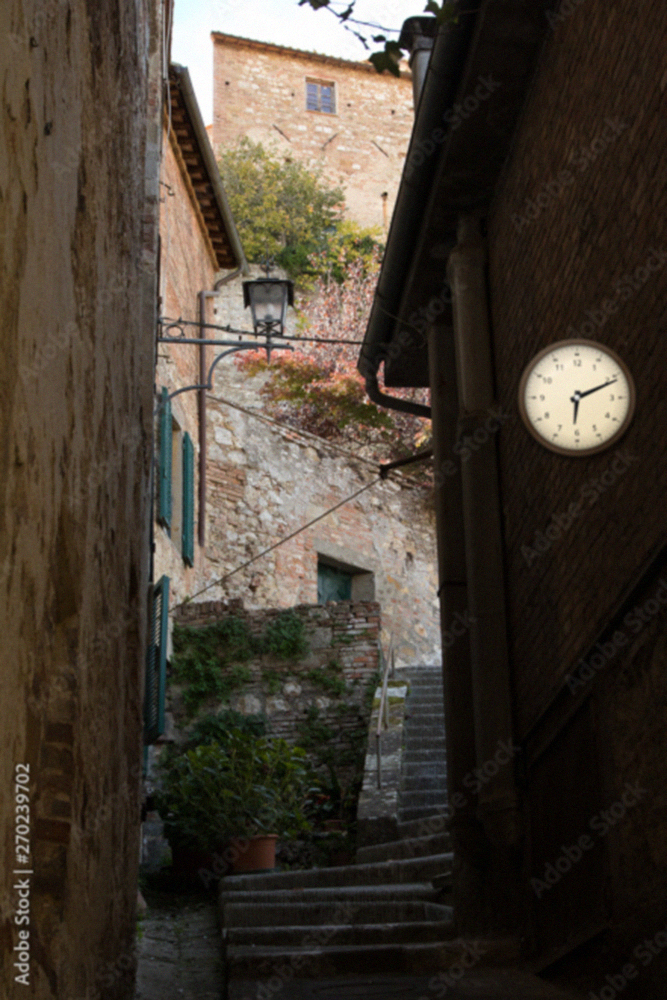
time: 6:11
